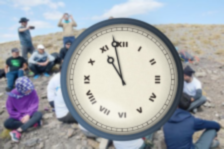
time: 10:58
